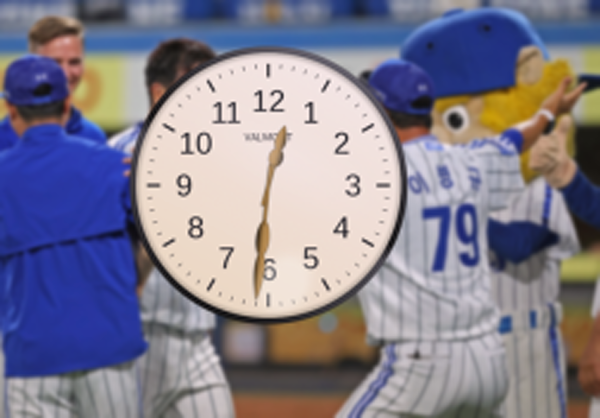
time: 12:31
